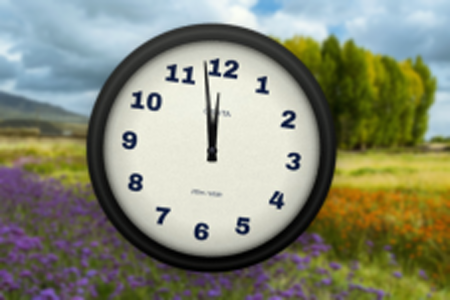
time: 11:58
